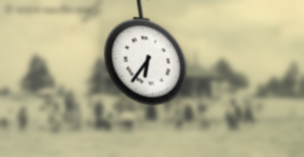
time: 6:37
